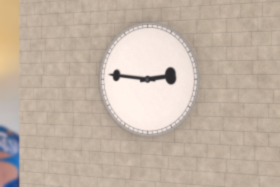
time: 2:46
